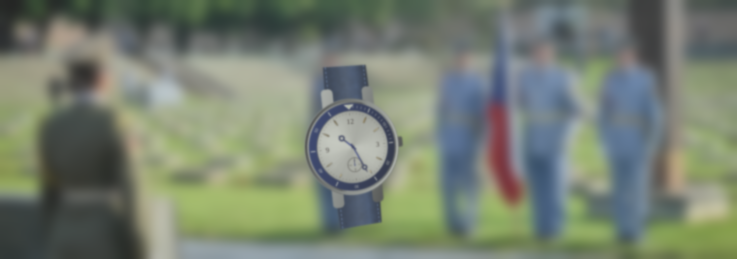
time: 10:26
